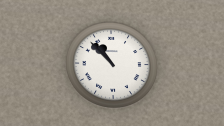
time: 10:53
